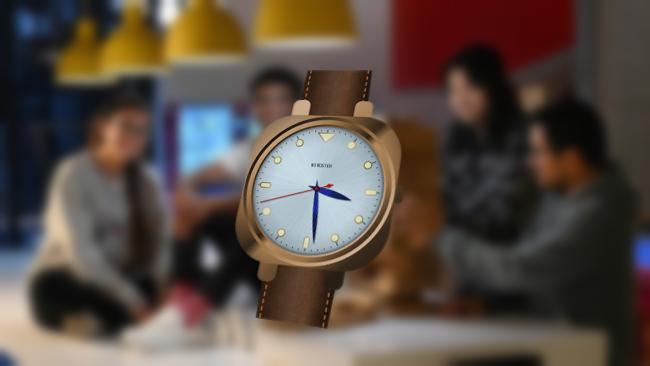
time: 3:28:42
